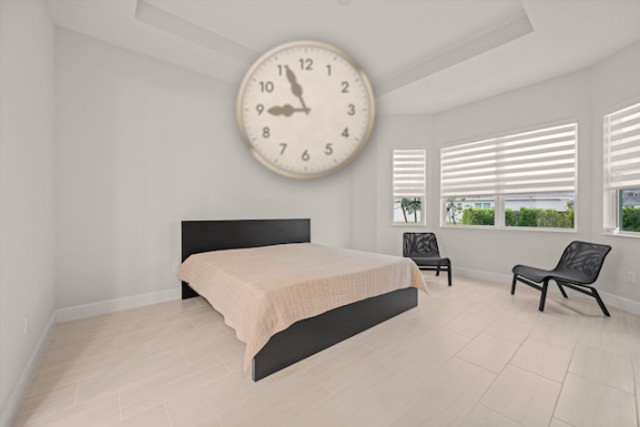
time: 8:56
